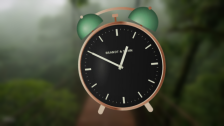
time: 12:50
